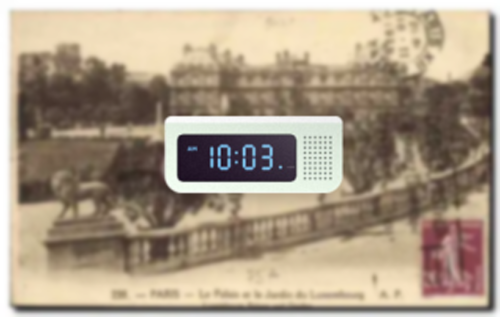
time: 10:03
